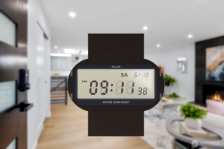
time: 9:11:38
